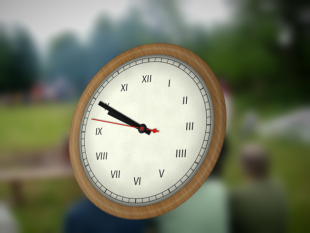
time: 9:49:47
